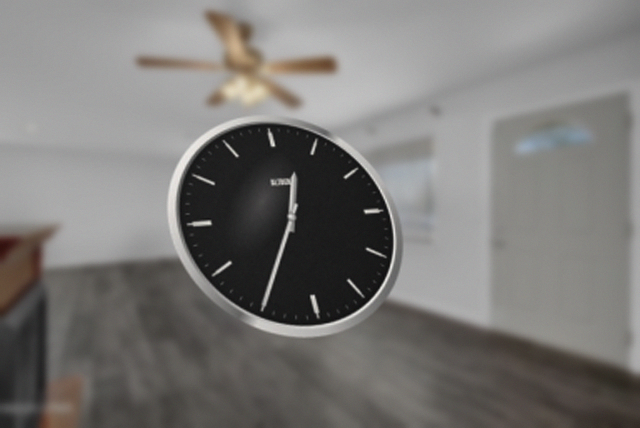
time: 12:35
